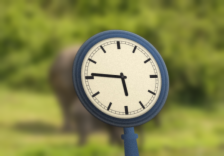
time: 5:46
